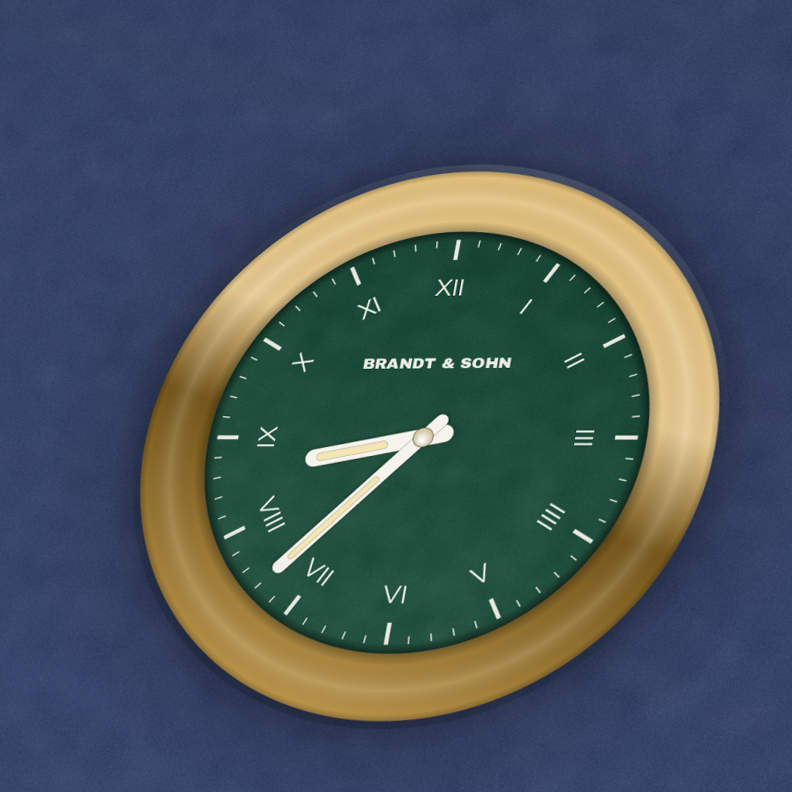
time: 8:37
